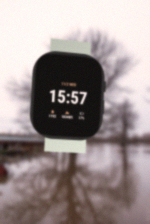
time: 15:57
